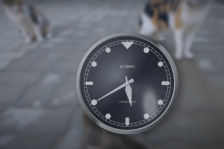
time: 5:40
